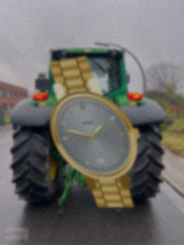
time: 1:48
